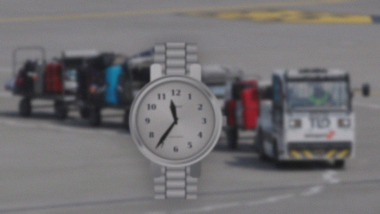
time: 11:36
